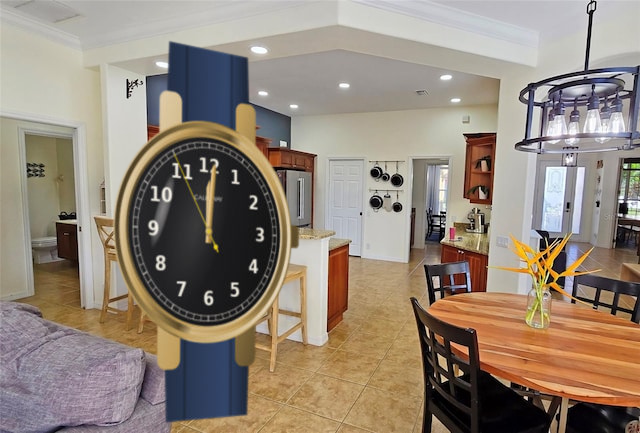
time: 12:00:55
